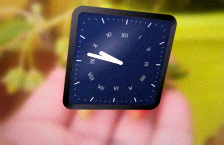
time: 9:47
